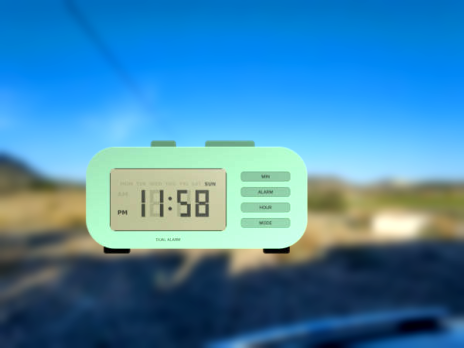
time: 11:58
